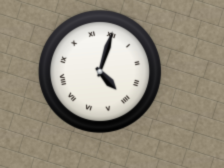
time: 4:00
